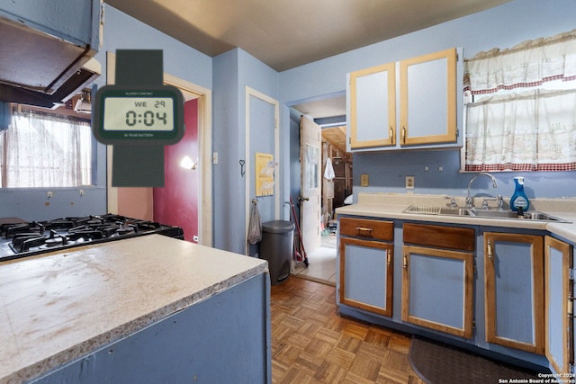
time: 0:04
